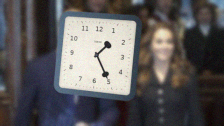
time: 1:25
